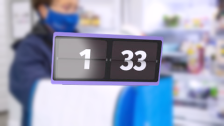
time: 1:33
